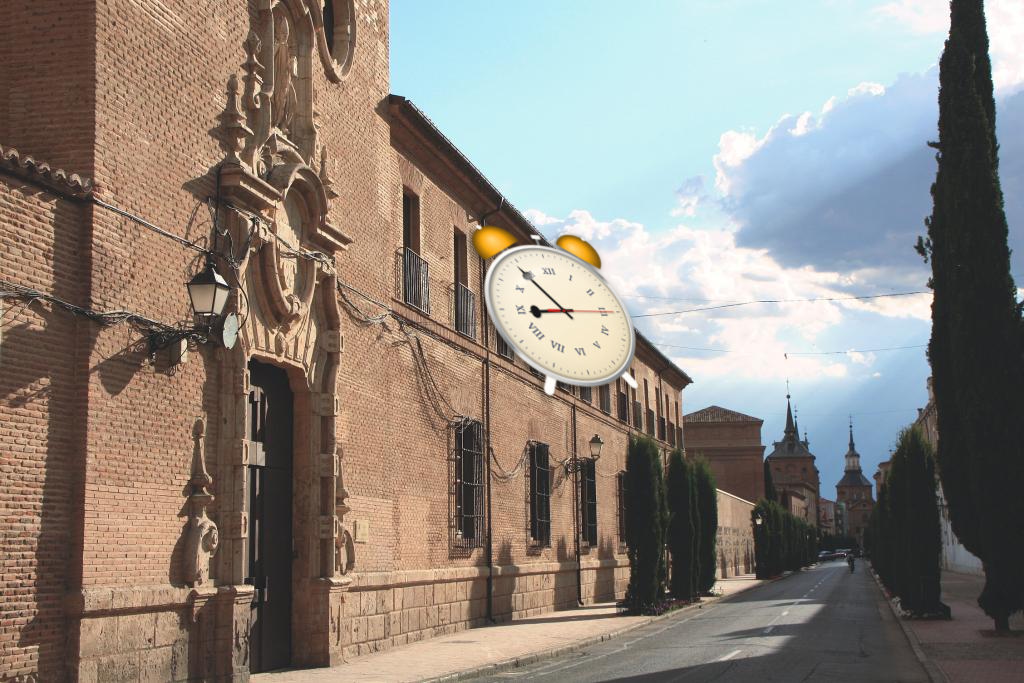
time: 8:54:15
